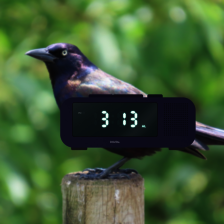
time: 3:13
